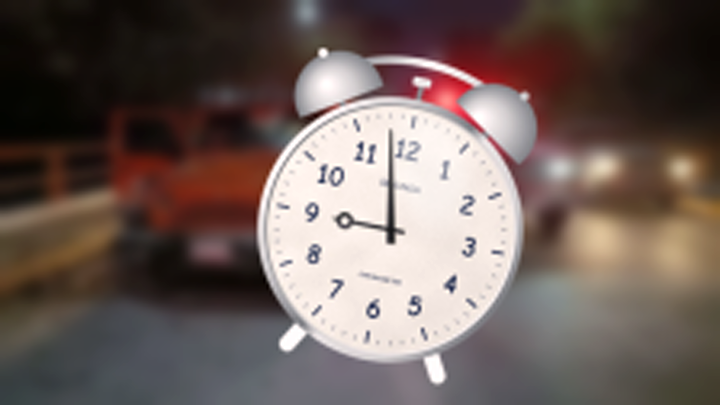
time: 8:58
